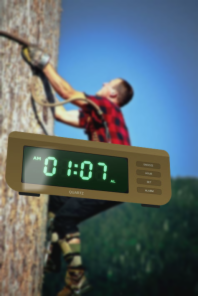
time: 1:07
